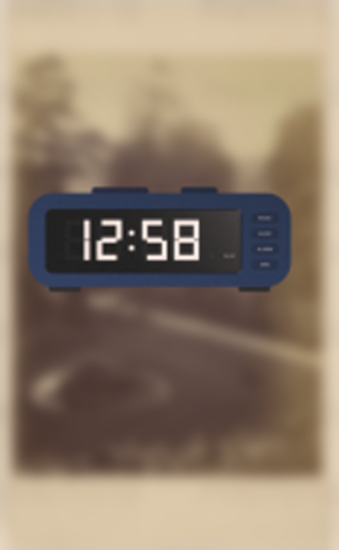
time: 12:58
